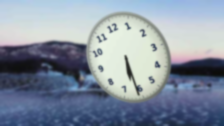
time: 6:31
